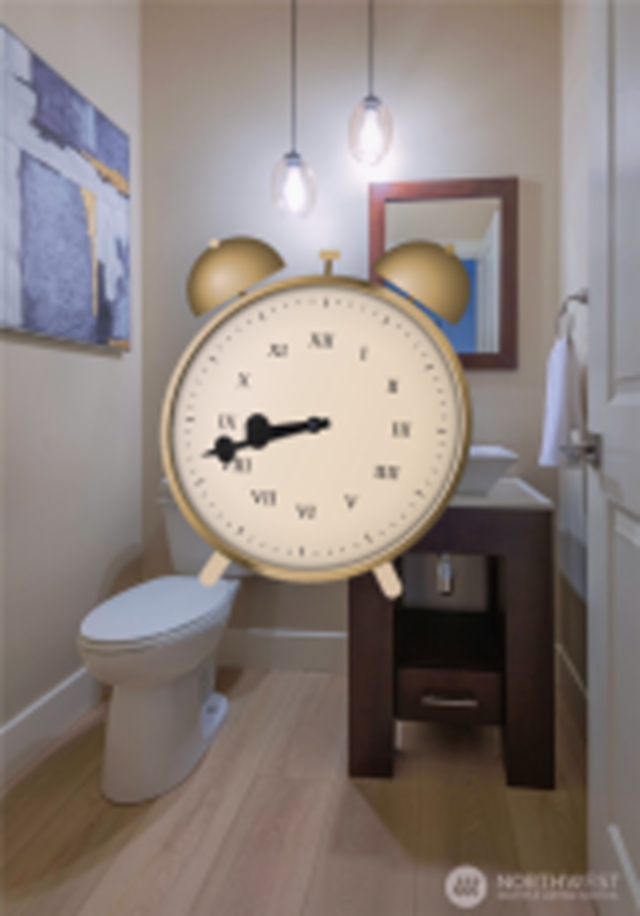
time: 8:42
